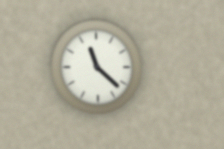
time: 11:22
